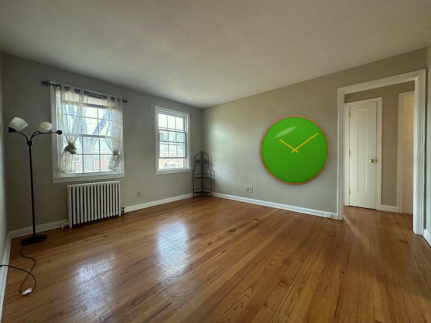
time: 10:09
